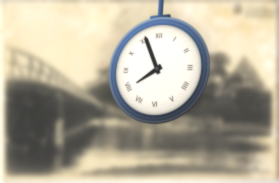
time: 7:56
